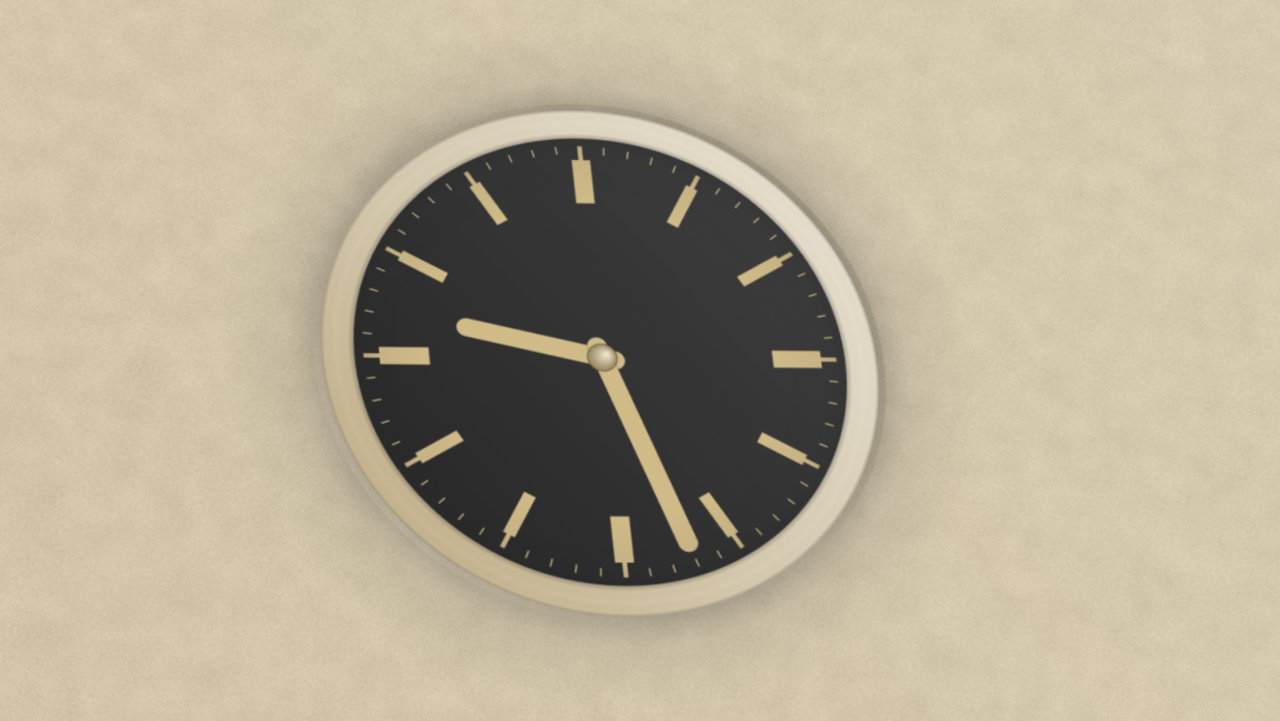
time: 9:27
